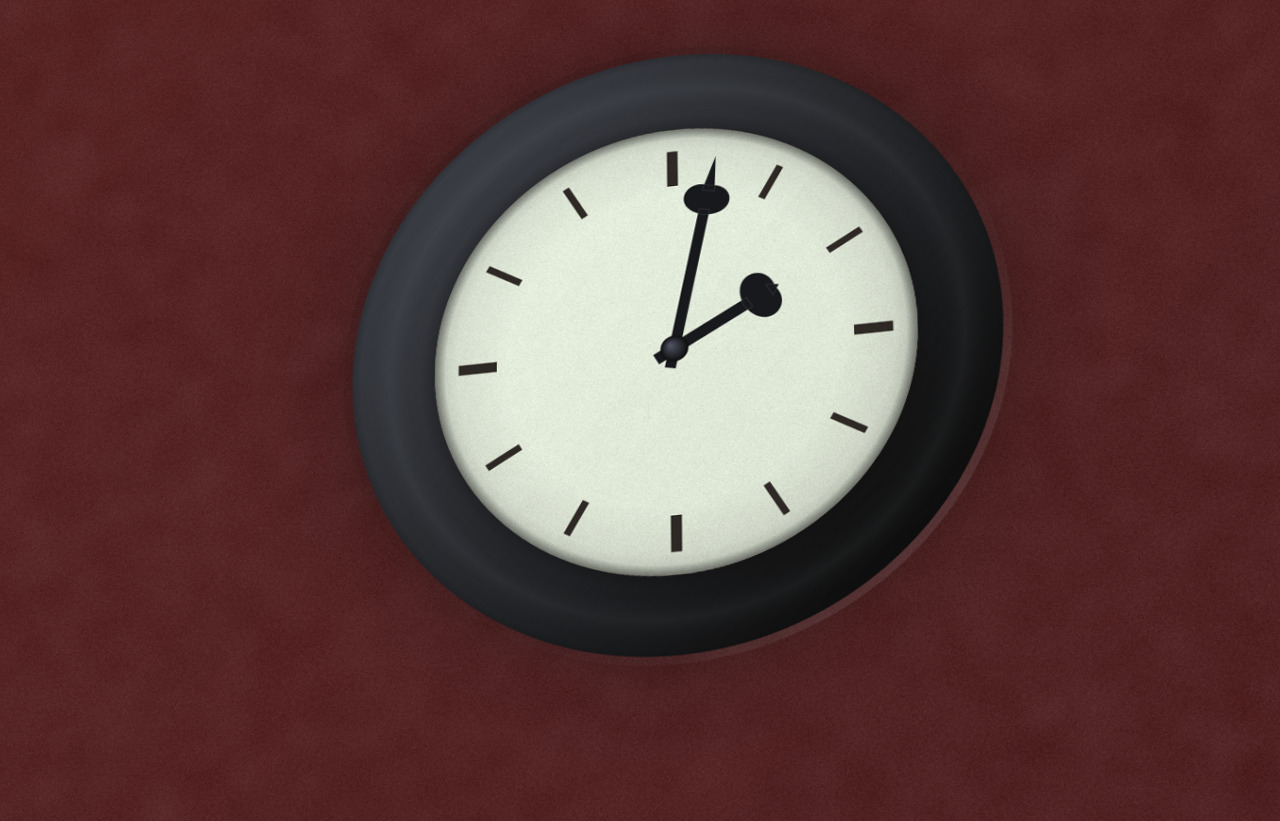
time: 2:02
